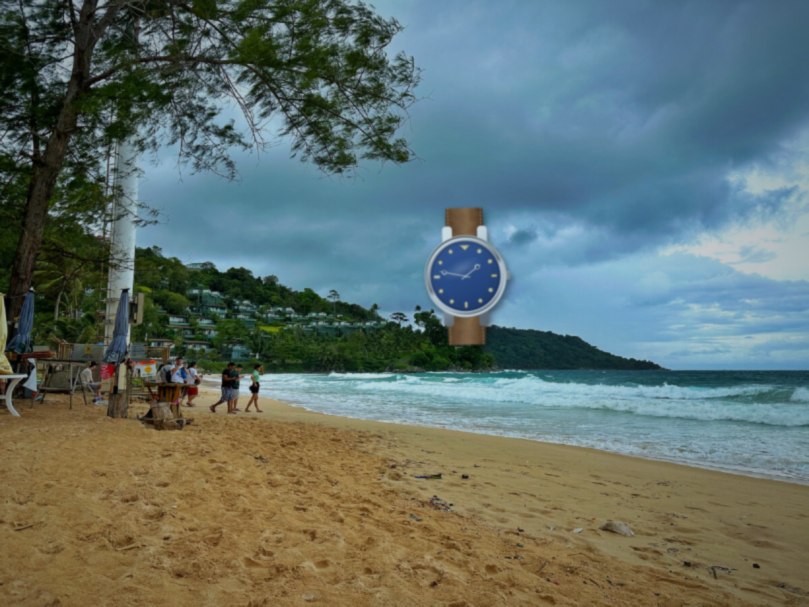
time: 1:47
